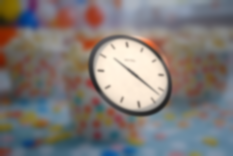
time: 10:22
